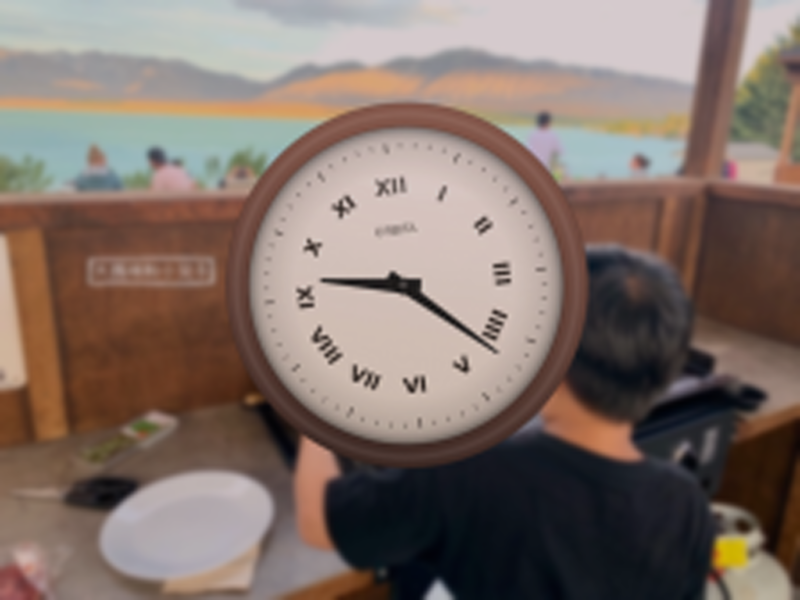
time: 9:22
